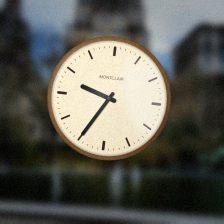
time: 9:35
